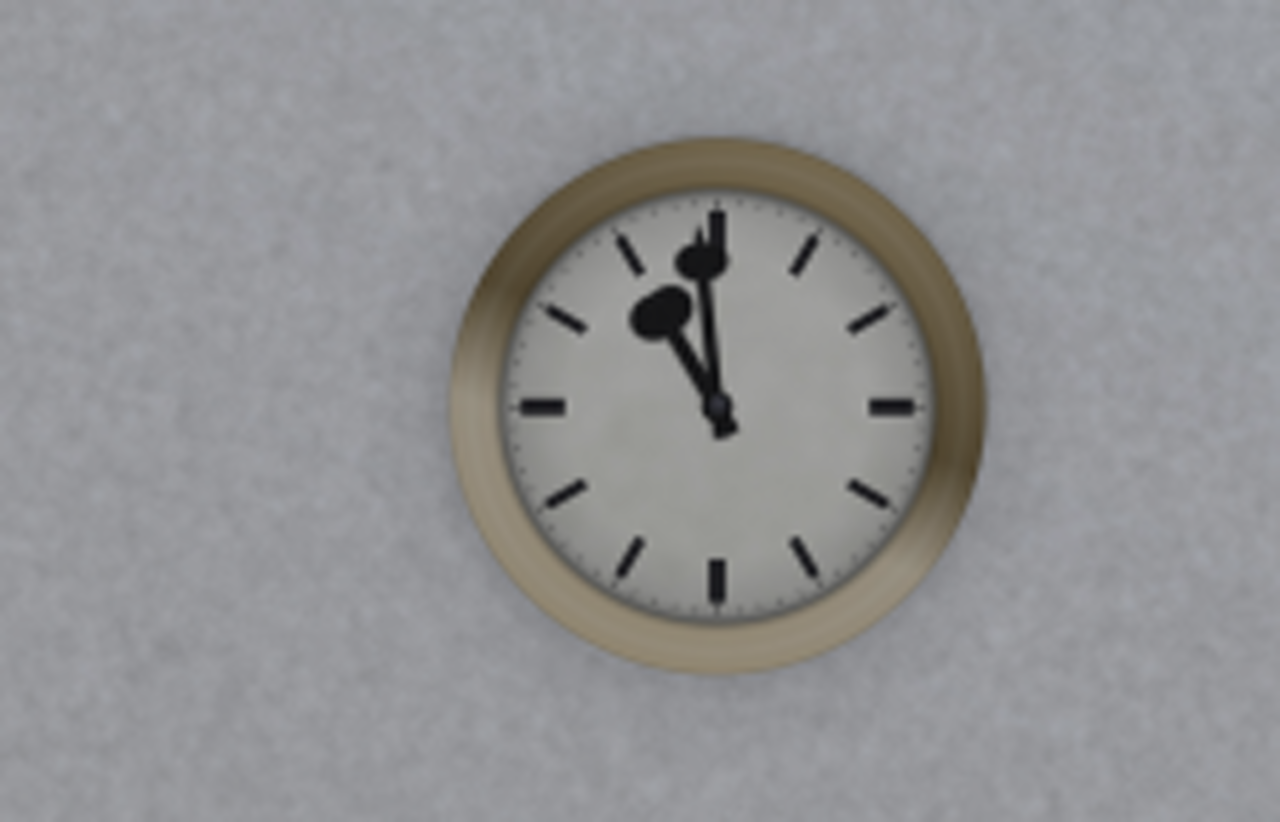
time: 10:59
